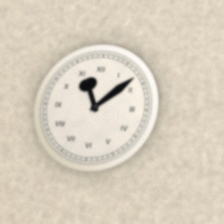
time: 11:08
